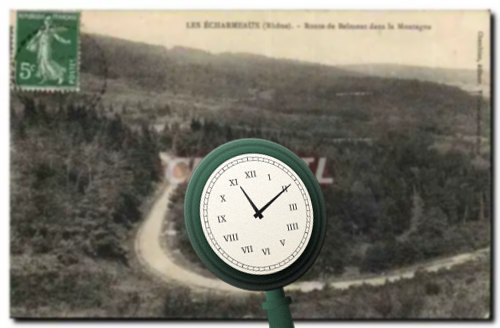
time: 11:10
